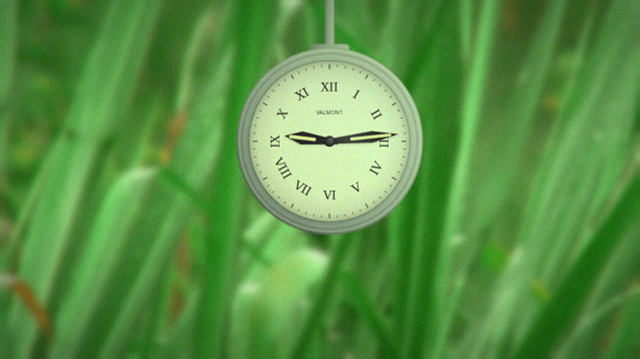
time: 9:14
